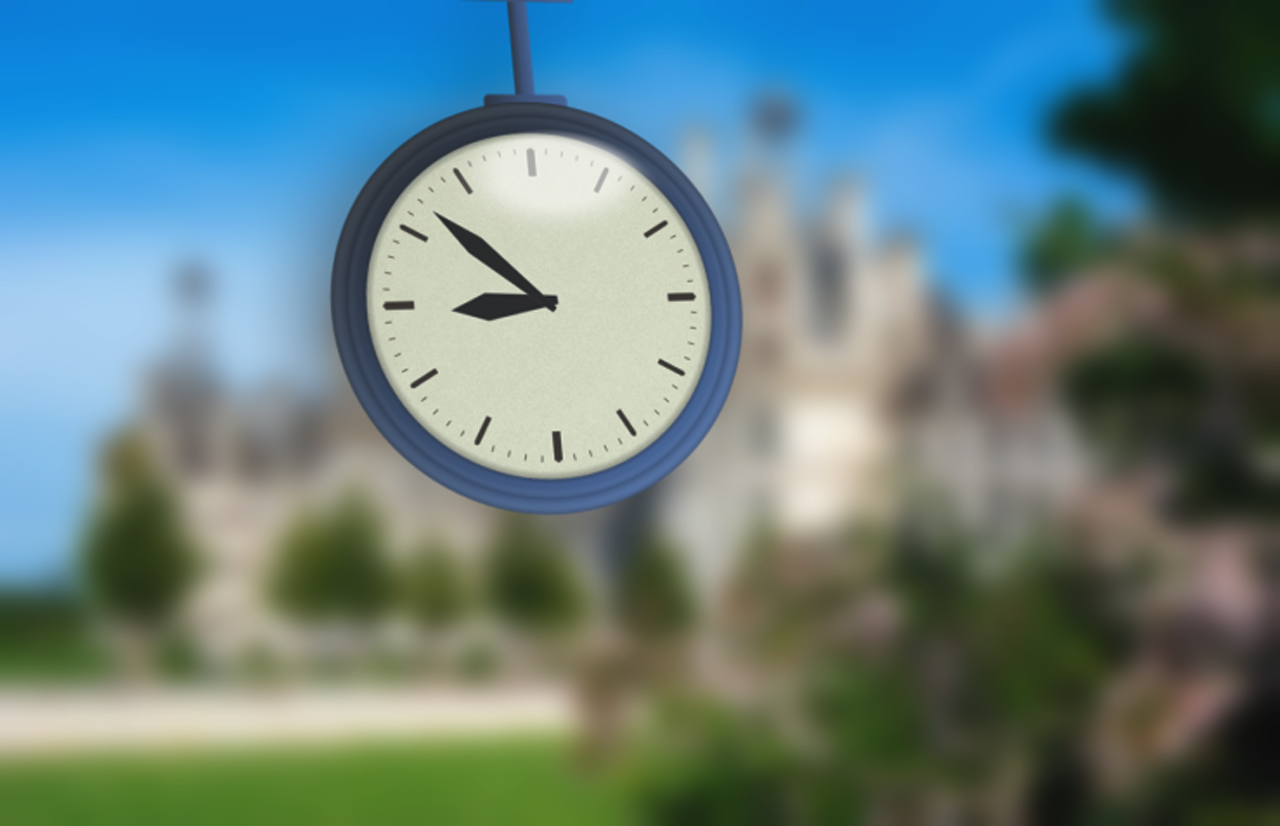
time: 8:52
